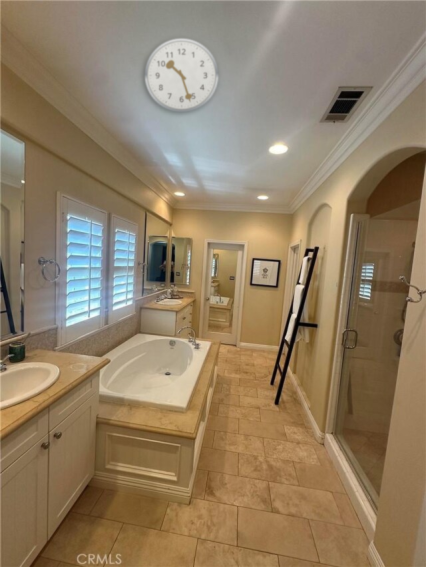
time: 10:27
